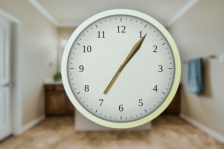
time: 7:06
